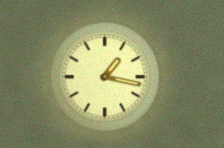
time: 1:17
